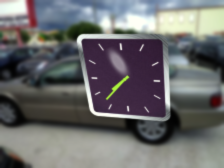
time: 7:37
